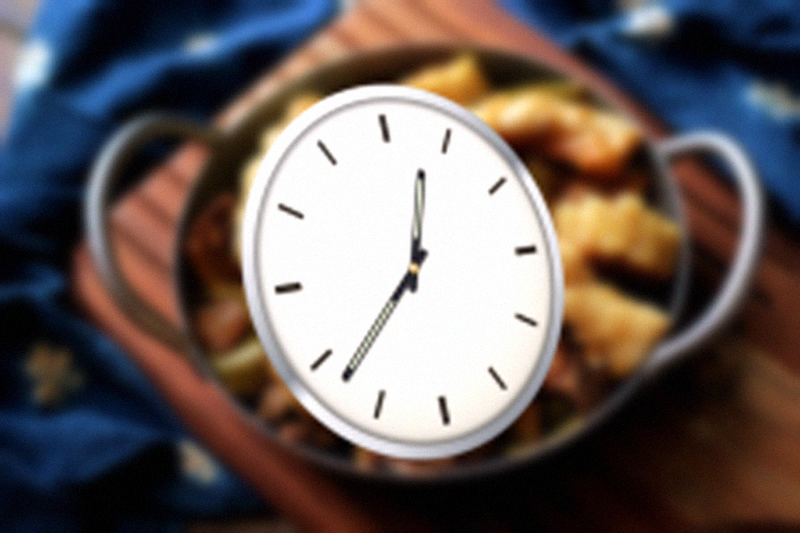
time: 12:38
